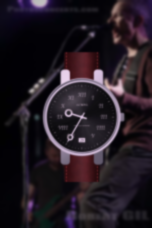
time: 9:35
